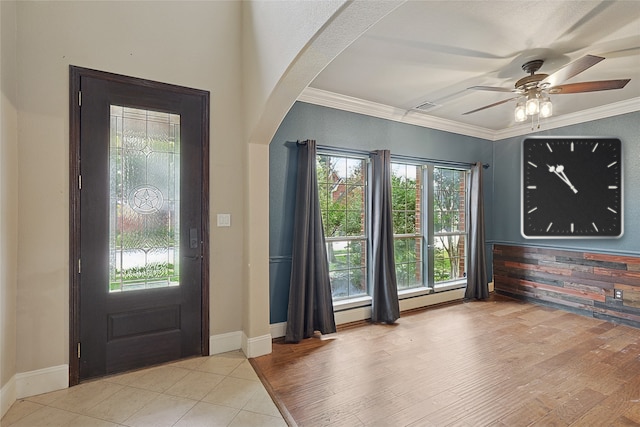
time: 10:52
